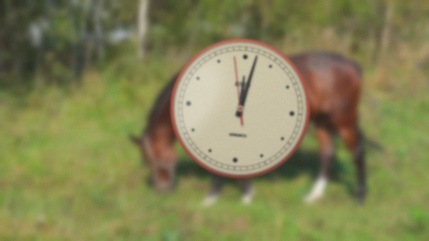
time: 12:01:58
